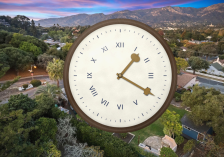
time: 1:20
